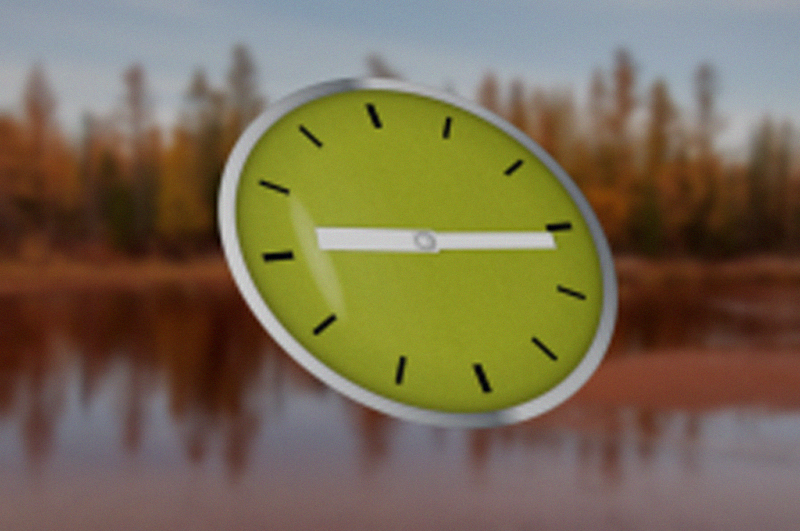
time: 9:16
